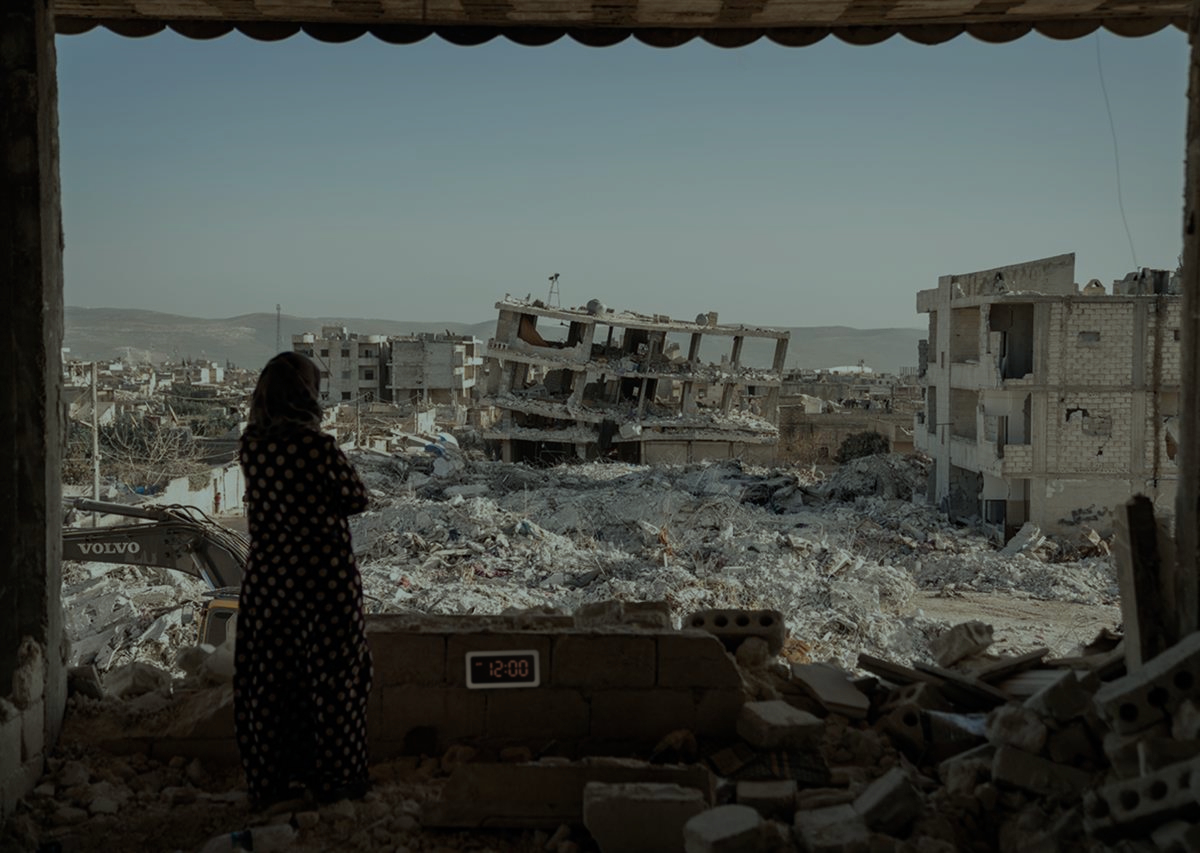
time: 12:00
